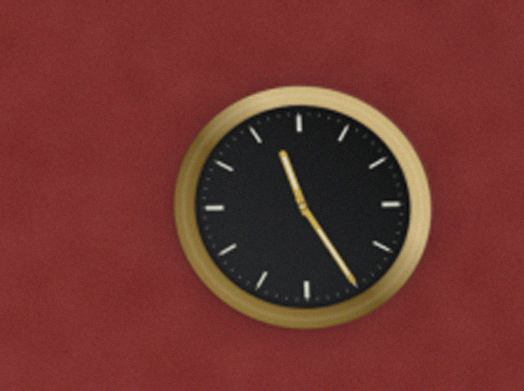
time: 11:25
